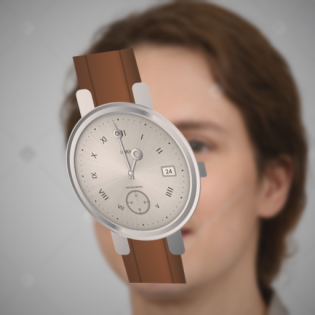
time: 12:59
